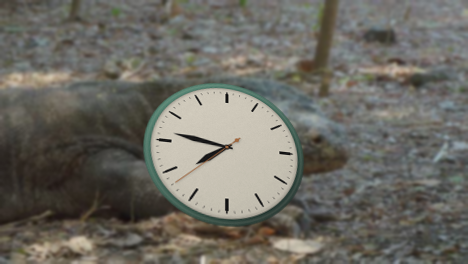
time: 7:46:38
